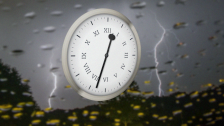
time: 12:33
